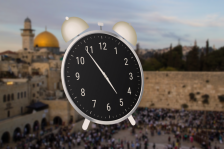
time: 4:54
